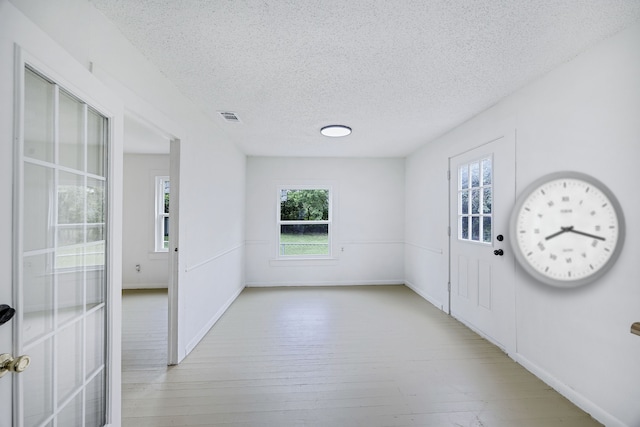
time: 8:18
